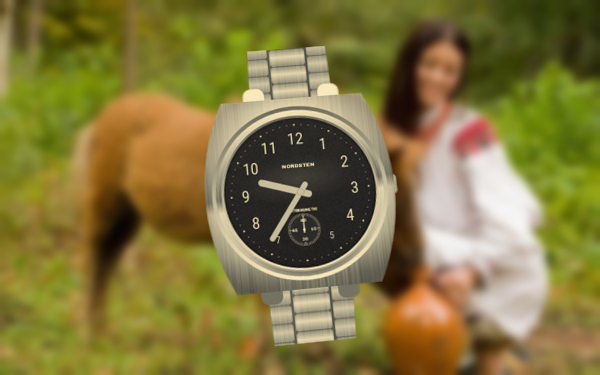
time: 9:36
